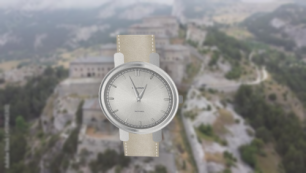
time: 12:57
